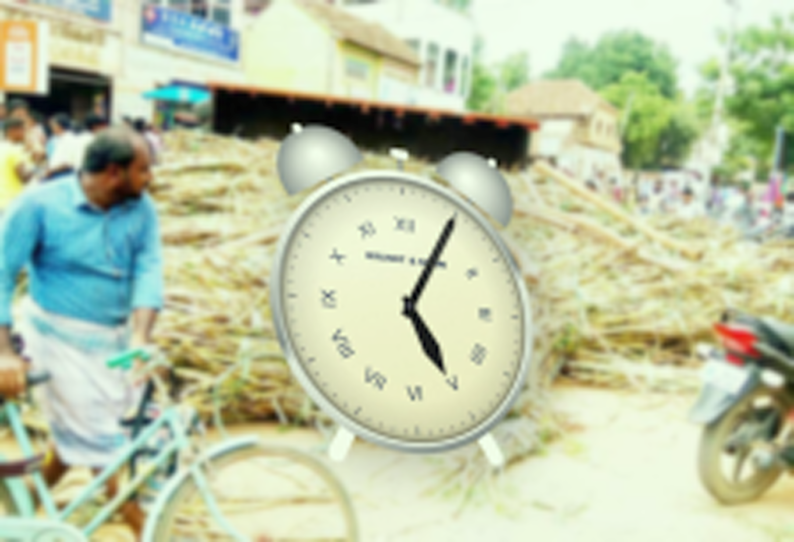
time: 5:05
